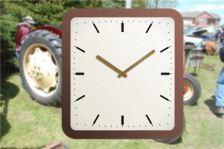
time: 10:09
